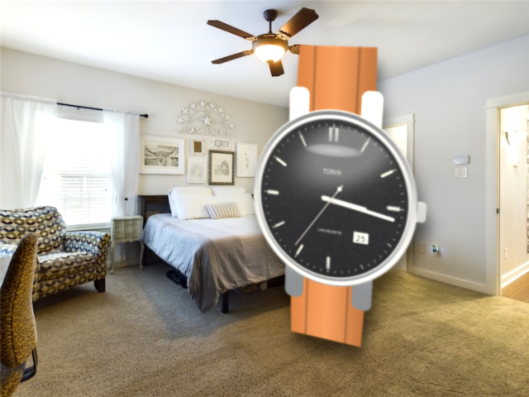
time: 3:16:36
